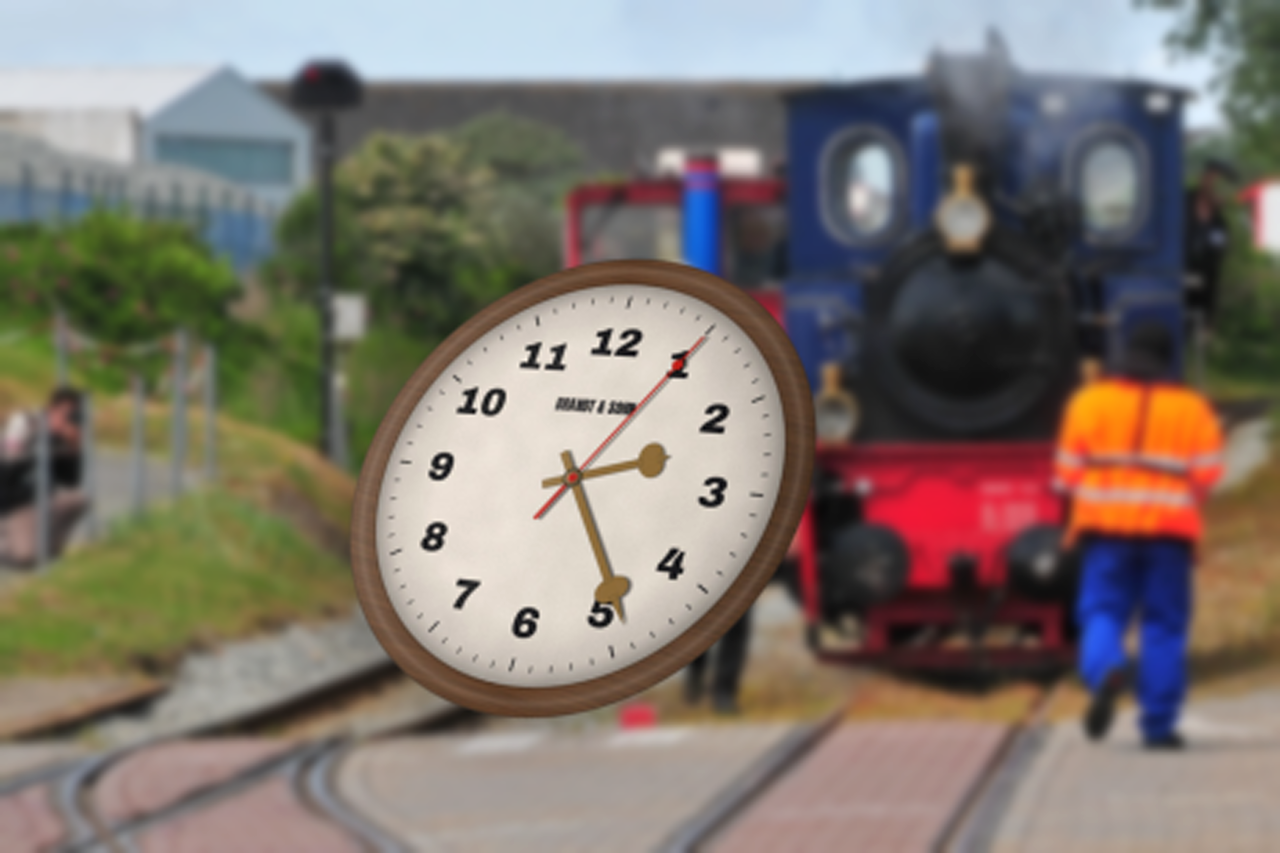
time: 2:24:05
